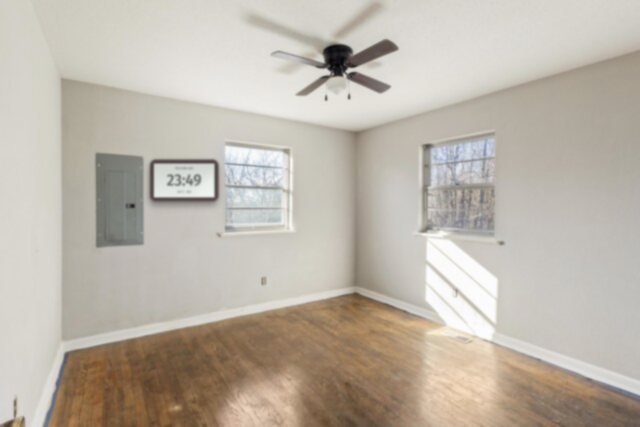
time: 23:49
